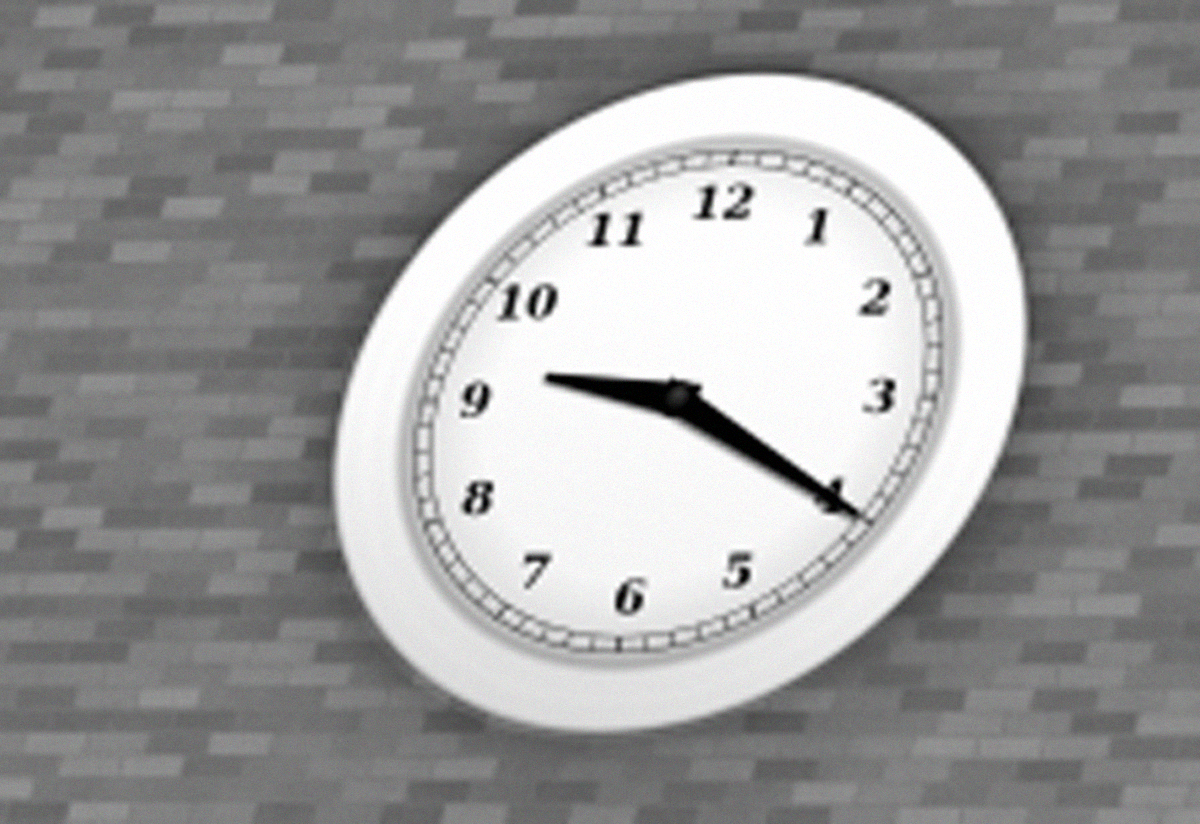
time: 9:20
